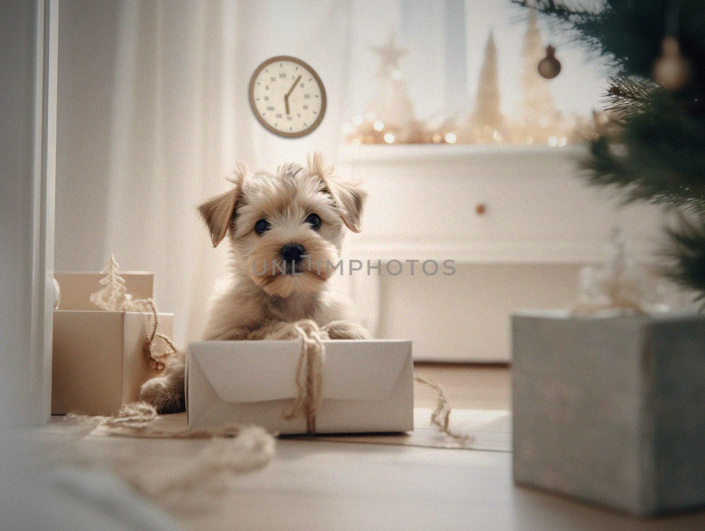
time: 6:07
